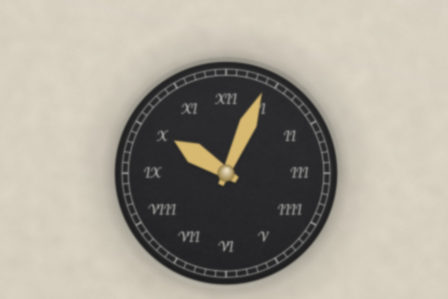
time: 10:04
